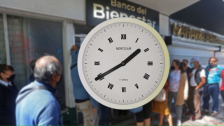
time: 1:40
